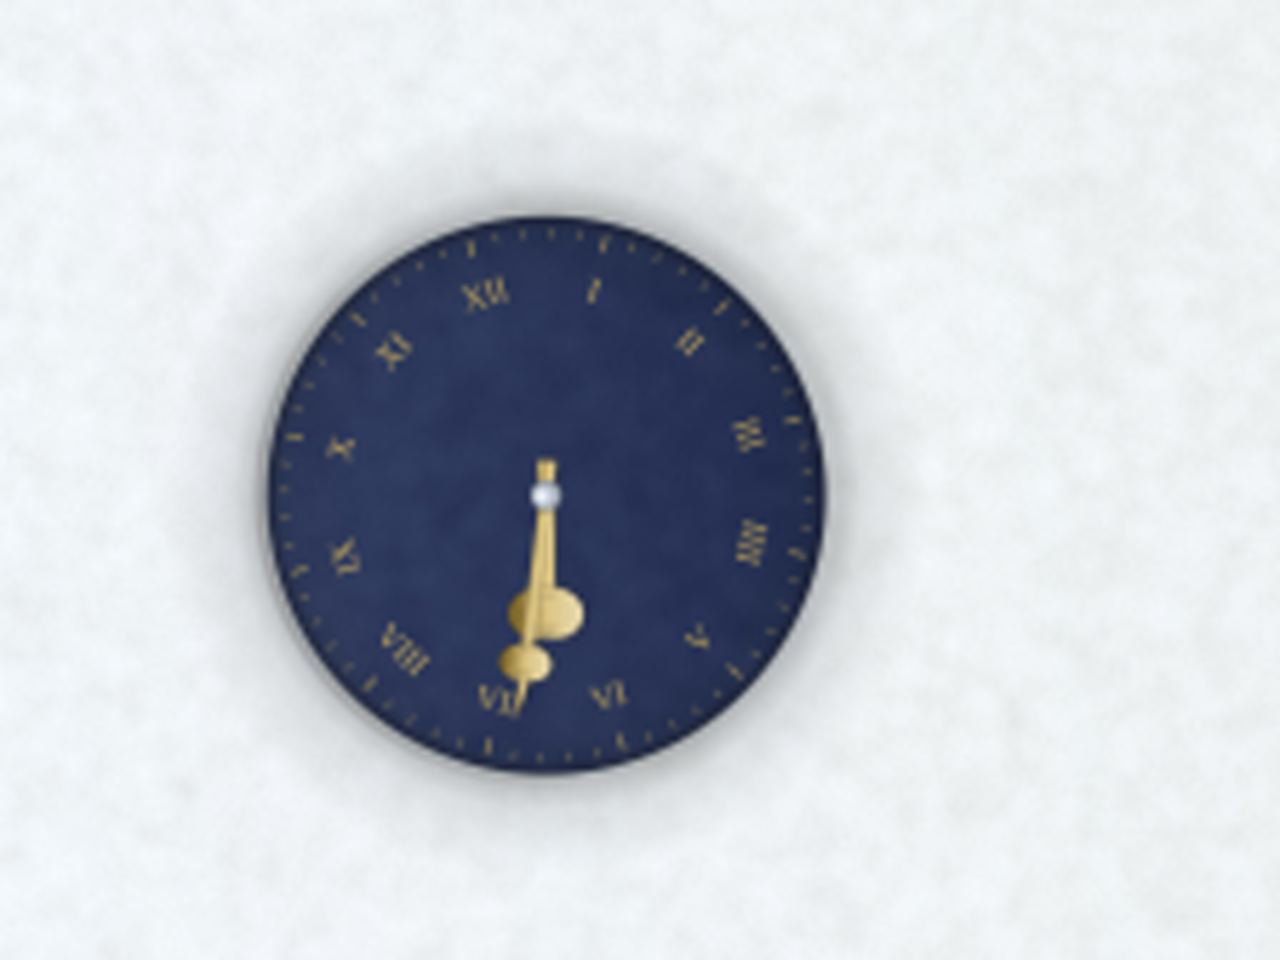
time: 6:34
